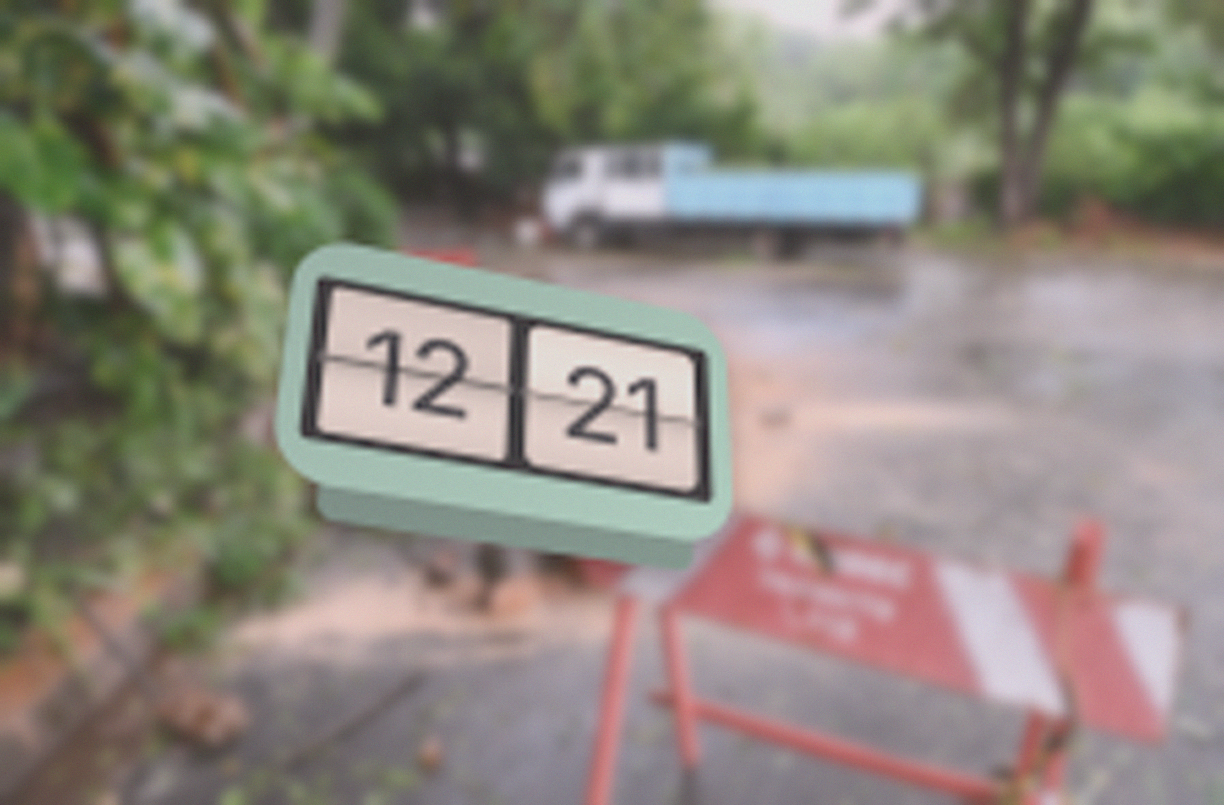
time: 12:21
